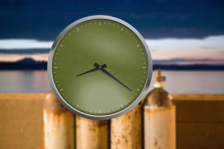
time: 8:21
